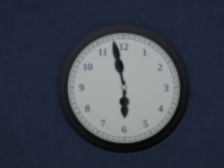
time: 5:58
